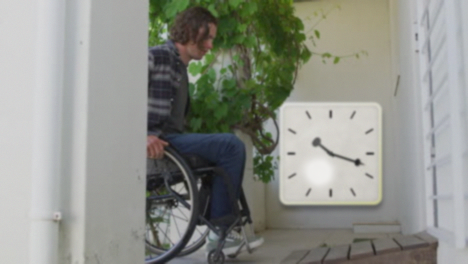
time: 10:18
